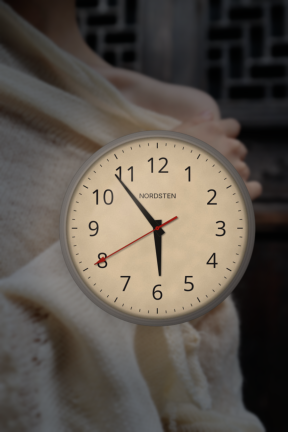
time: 5:53:40
